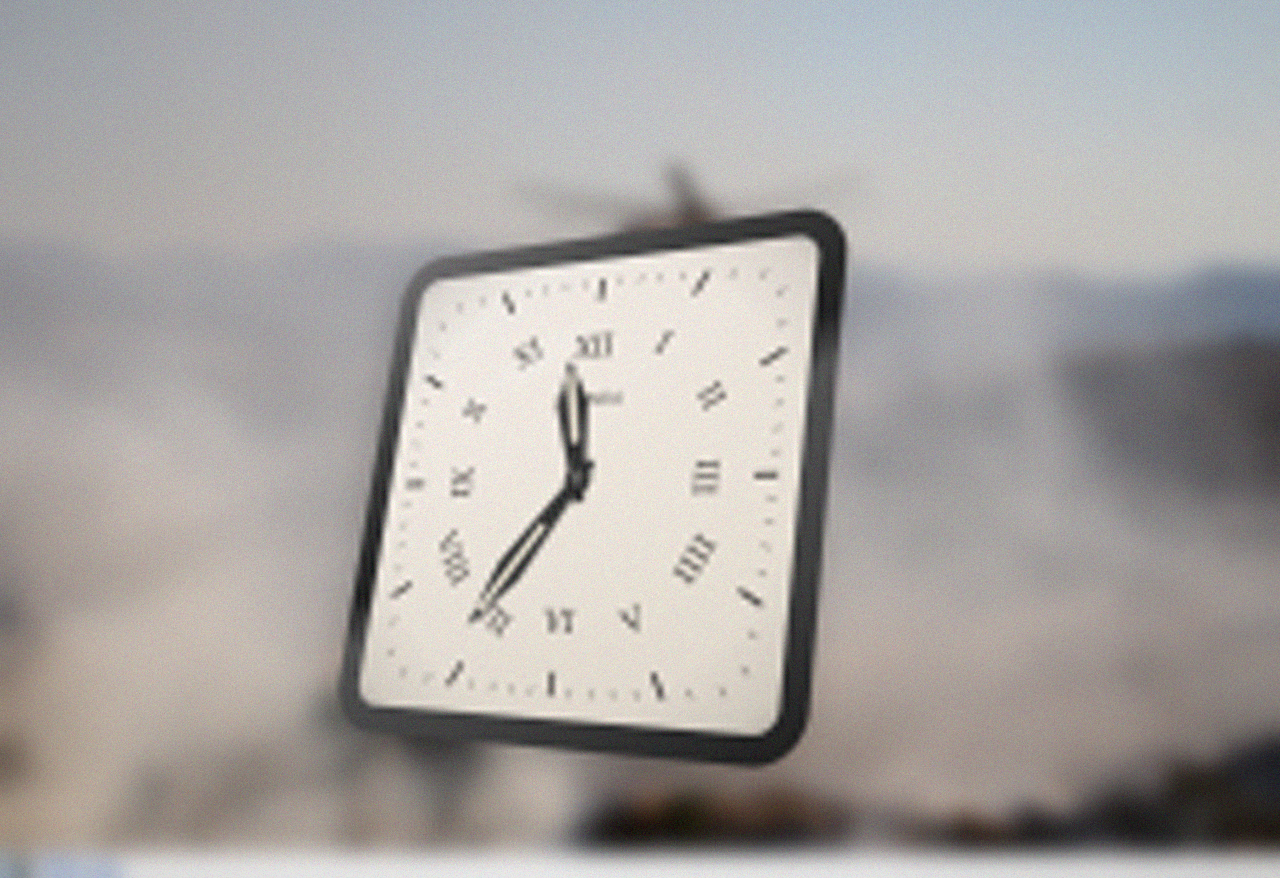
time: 11:36
